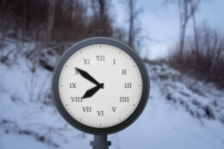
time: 7:51
